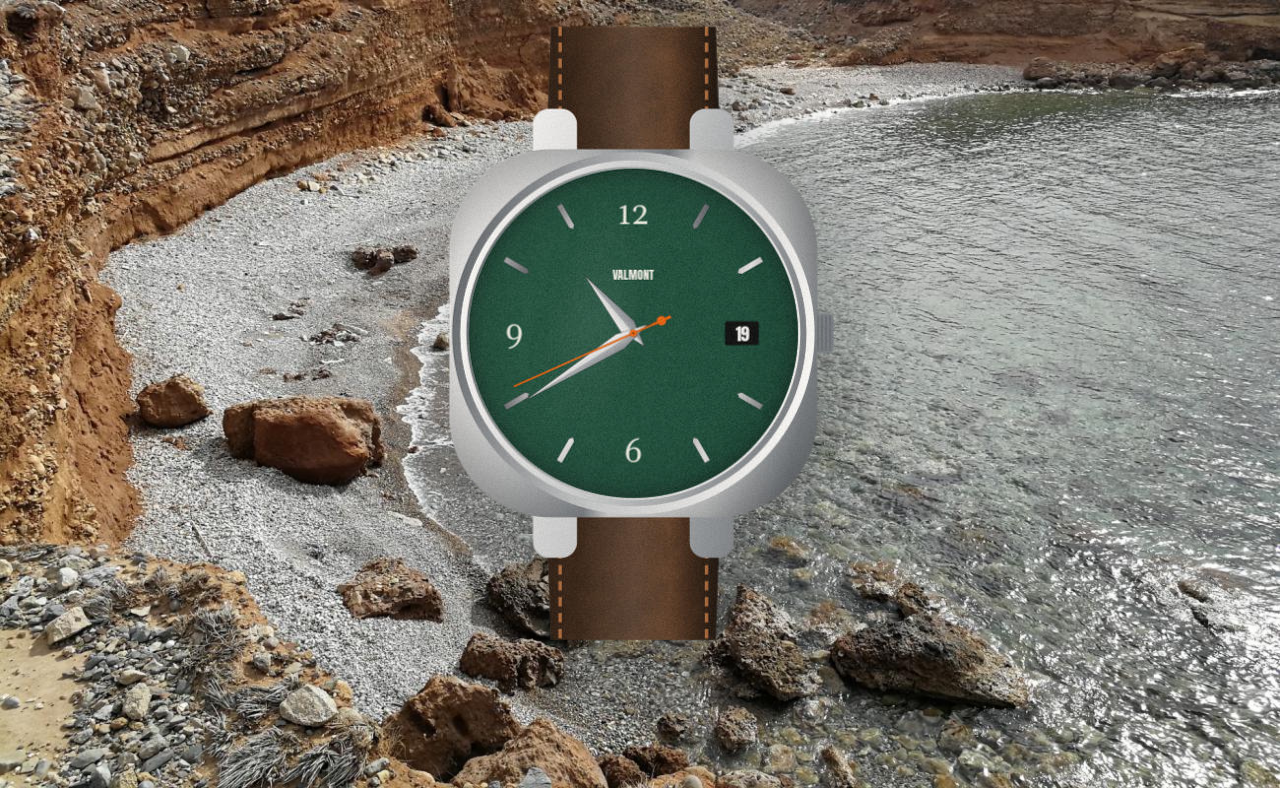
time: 10:39:41
